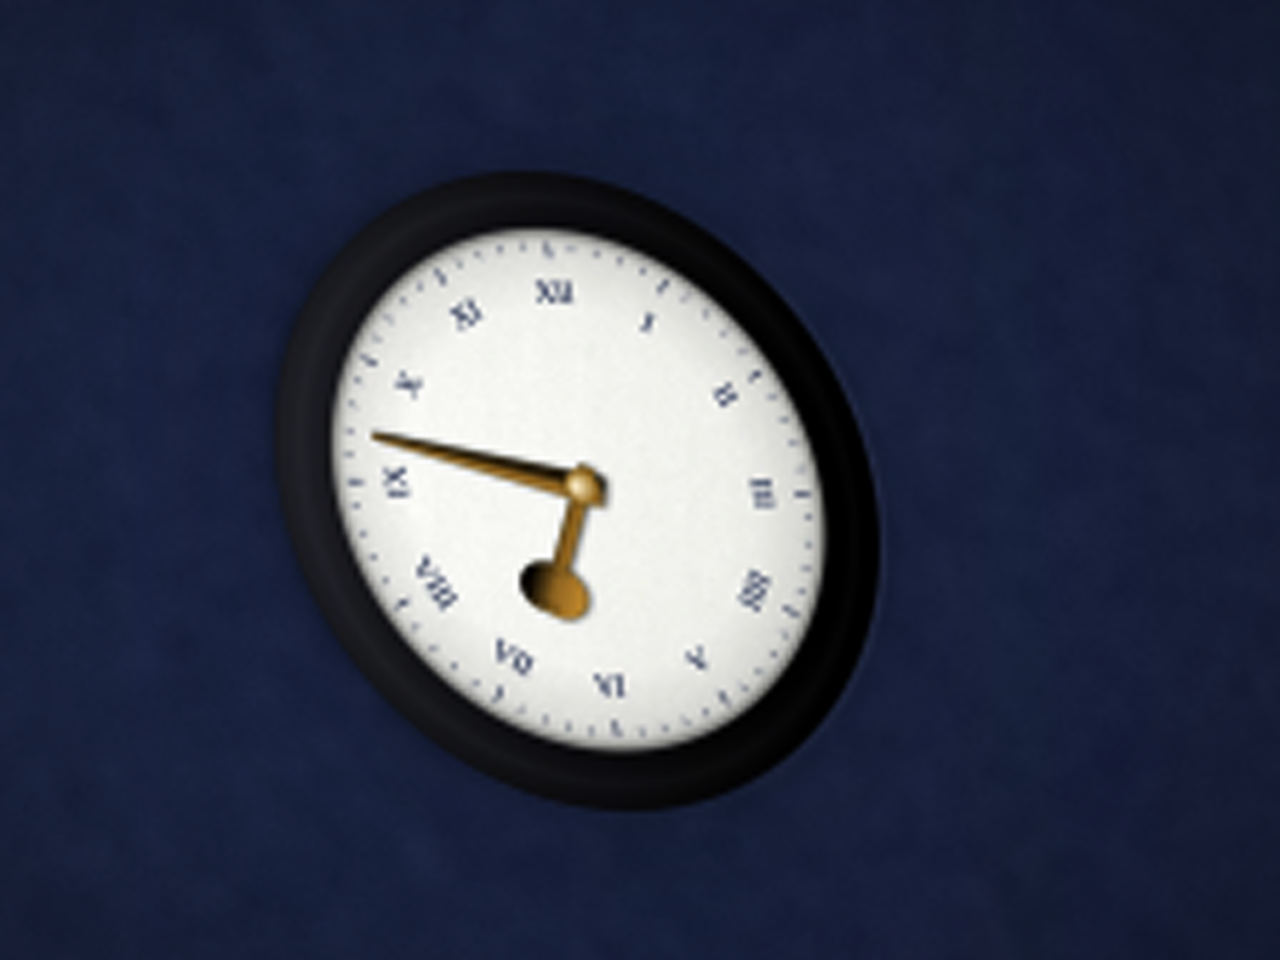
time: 6:47
